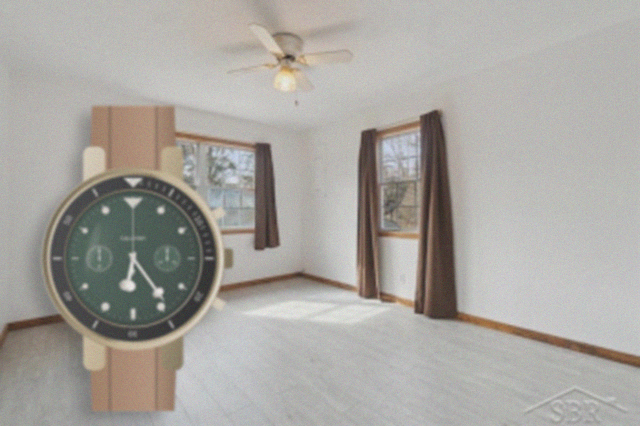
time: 6:24
